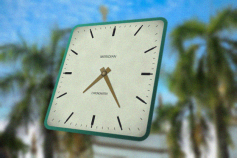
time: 7:24
